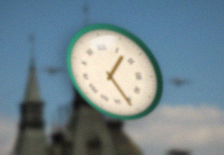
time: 1:26
